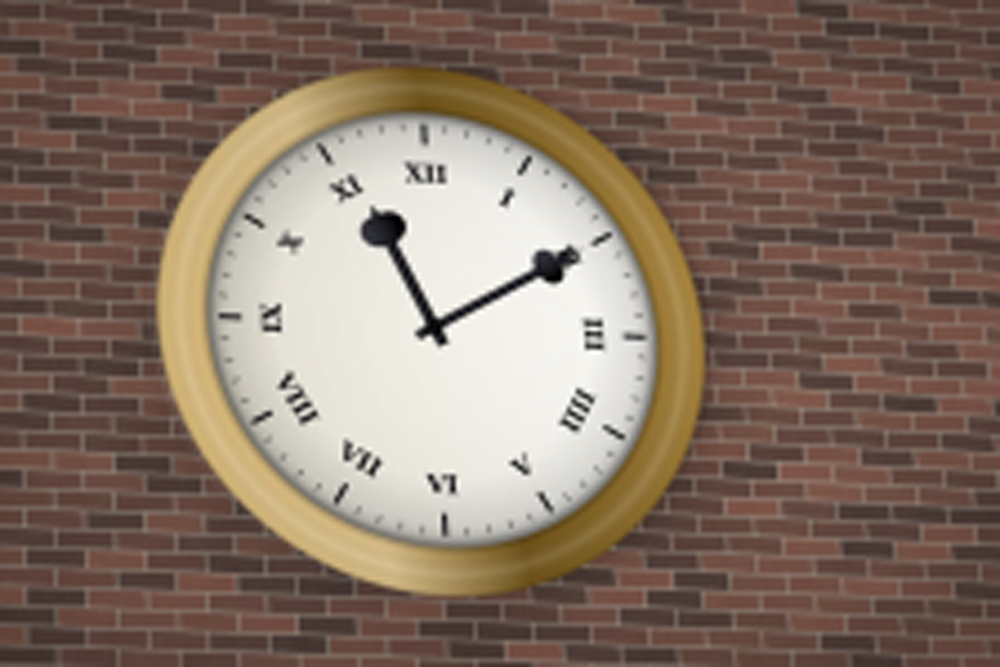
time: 11:10
